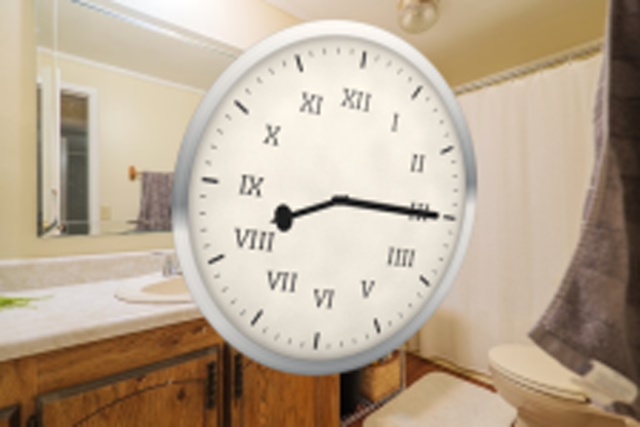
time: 8:15
